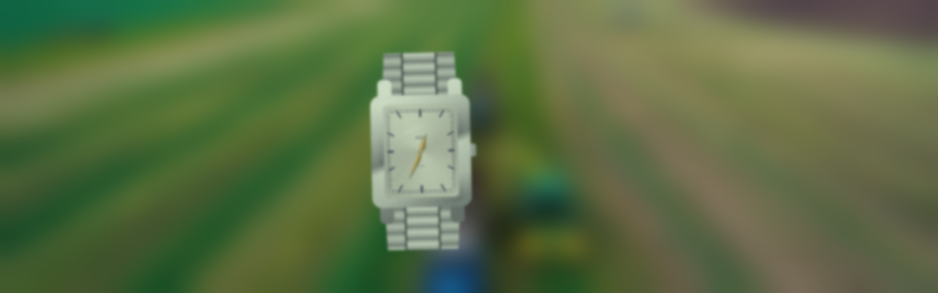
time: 12:34
